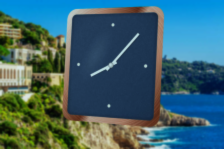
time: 8:07
